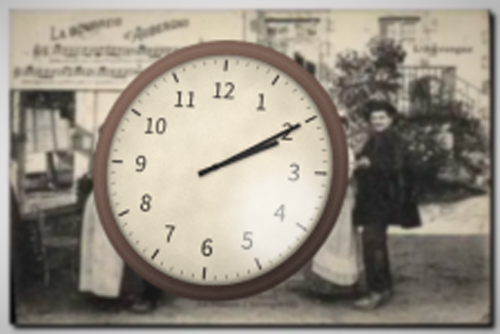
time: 2:10
